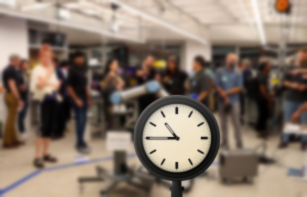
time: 10:45
